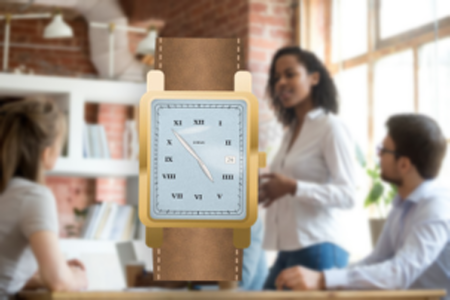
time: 4:53
